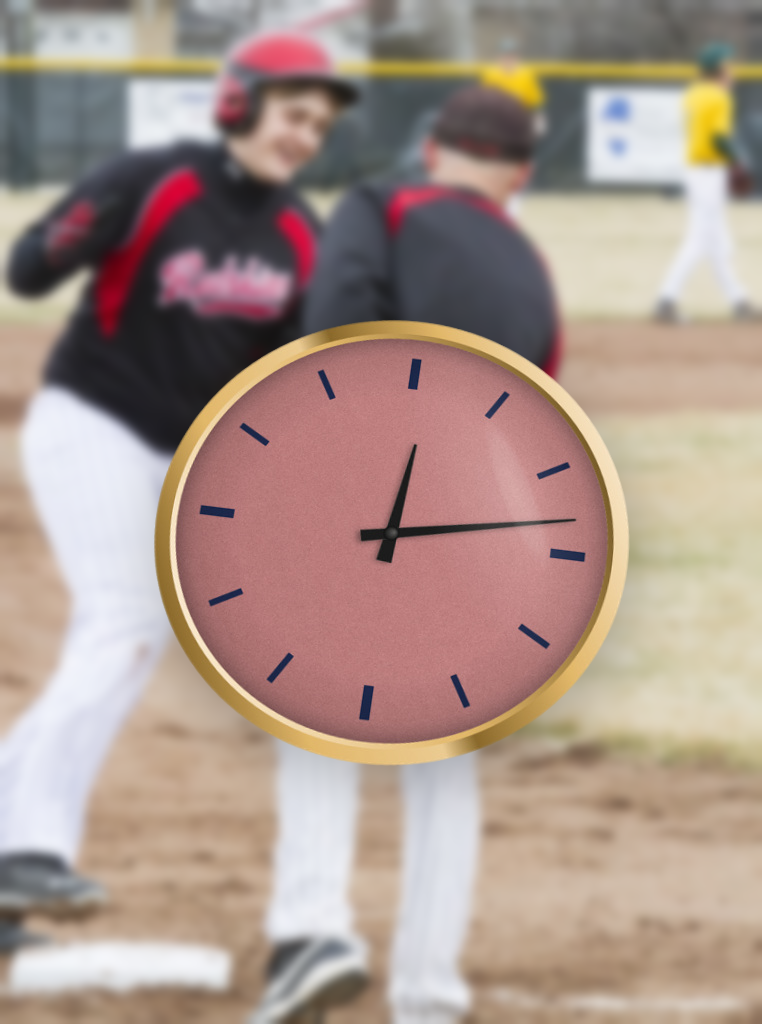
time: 12:13
